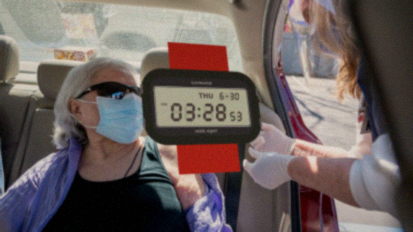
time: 3:28
